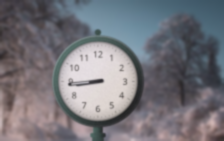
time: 8:44
